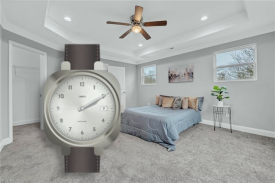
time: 2:10
